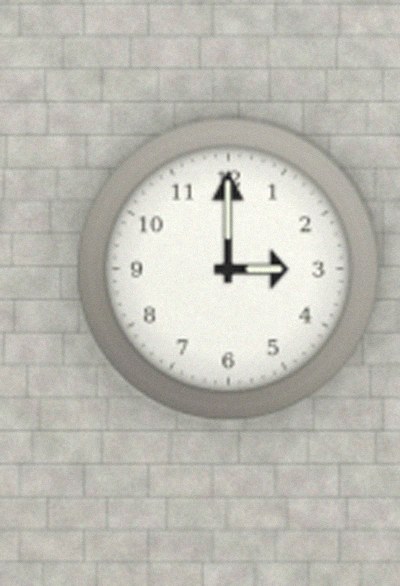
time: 3:00
